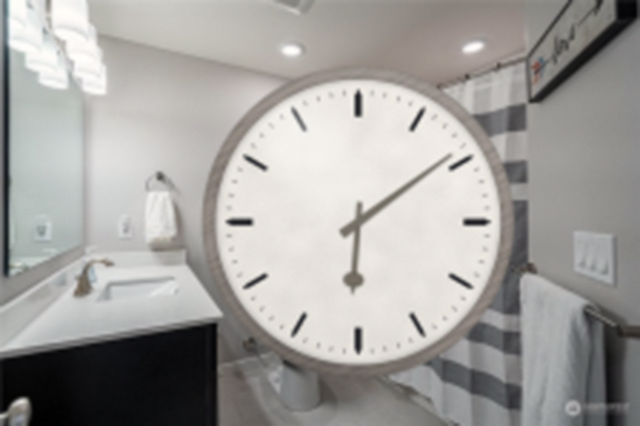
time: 6:09
